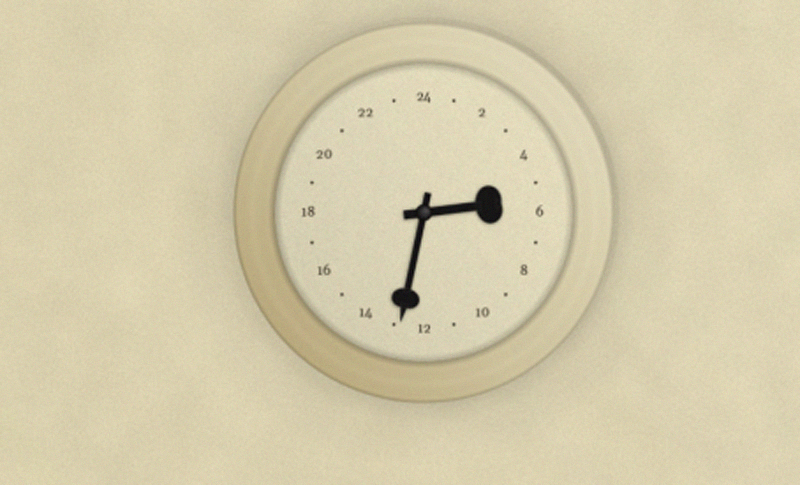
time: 5:32
